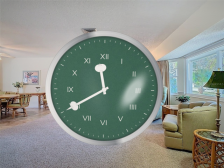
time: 11:40
